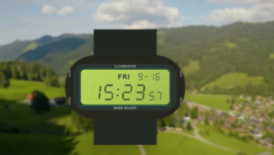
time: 15:23:57
